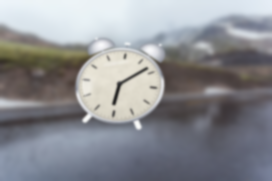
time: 6:08
